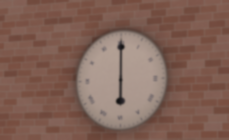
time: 6:00
